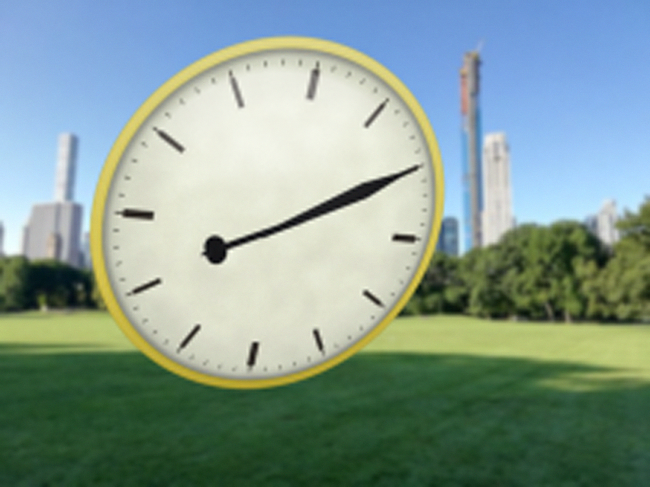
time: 8:10
